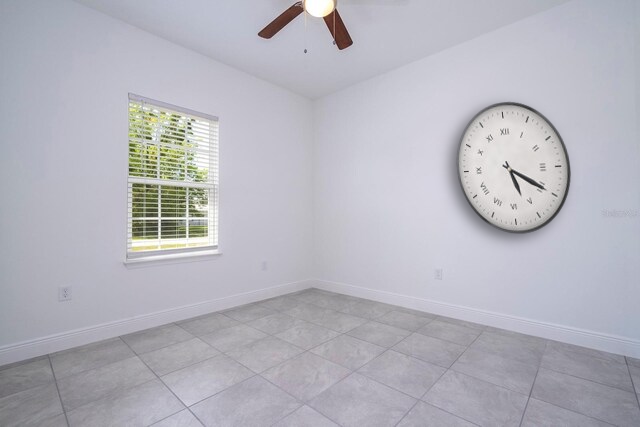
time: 5:20
